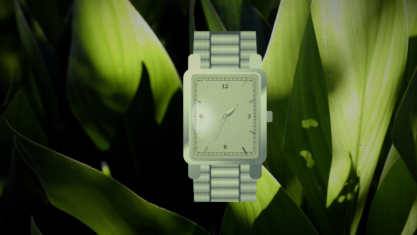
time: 1:34
